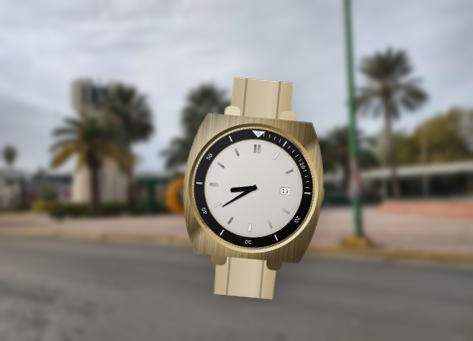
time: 8:39
